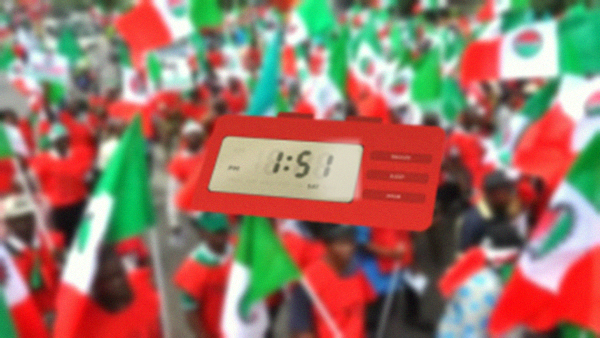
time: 1:51
